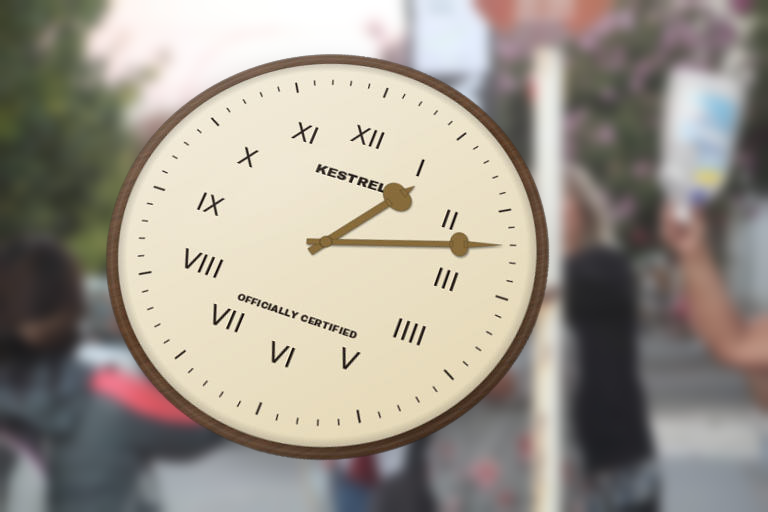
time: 1:12
